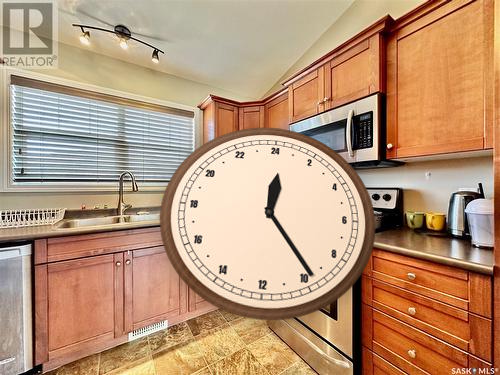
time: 0:24
